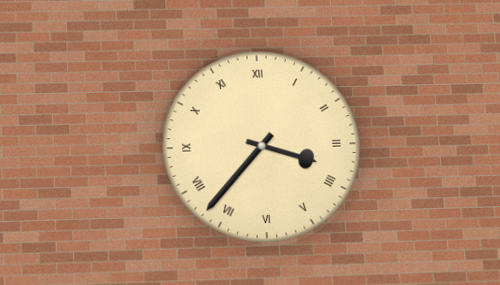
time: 3:37
